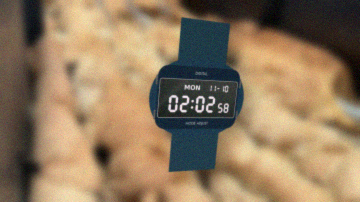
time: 2:02:58
